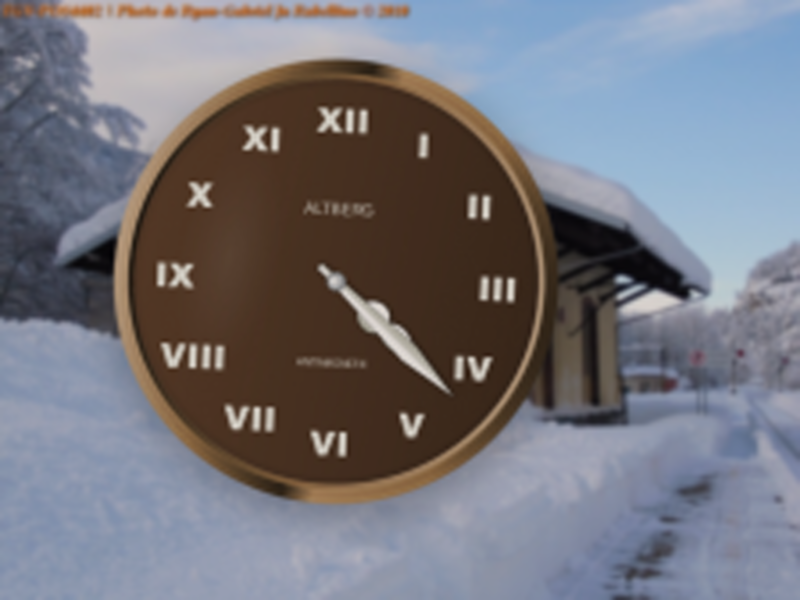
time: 4:22
